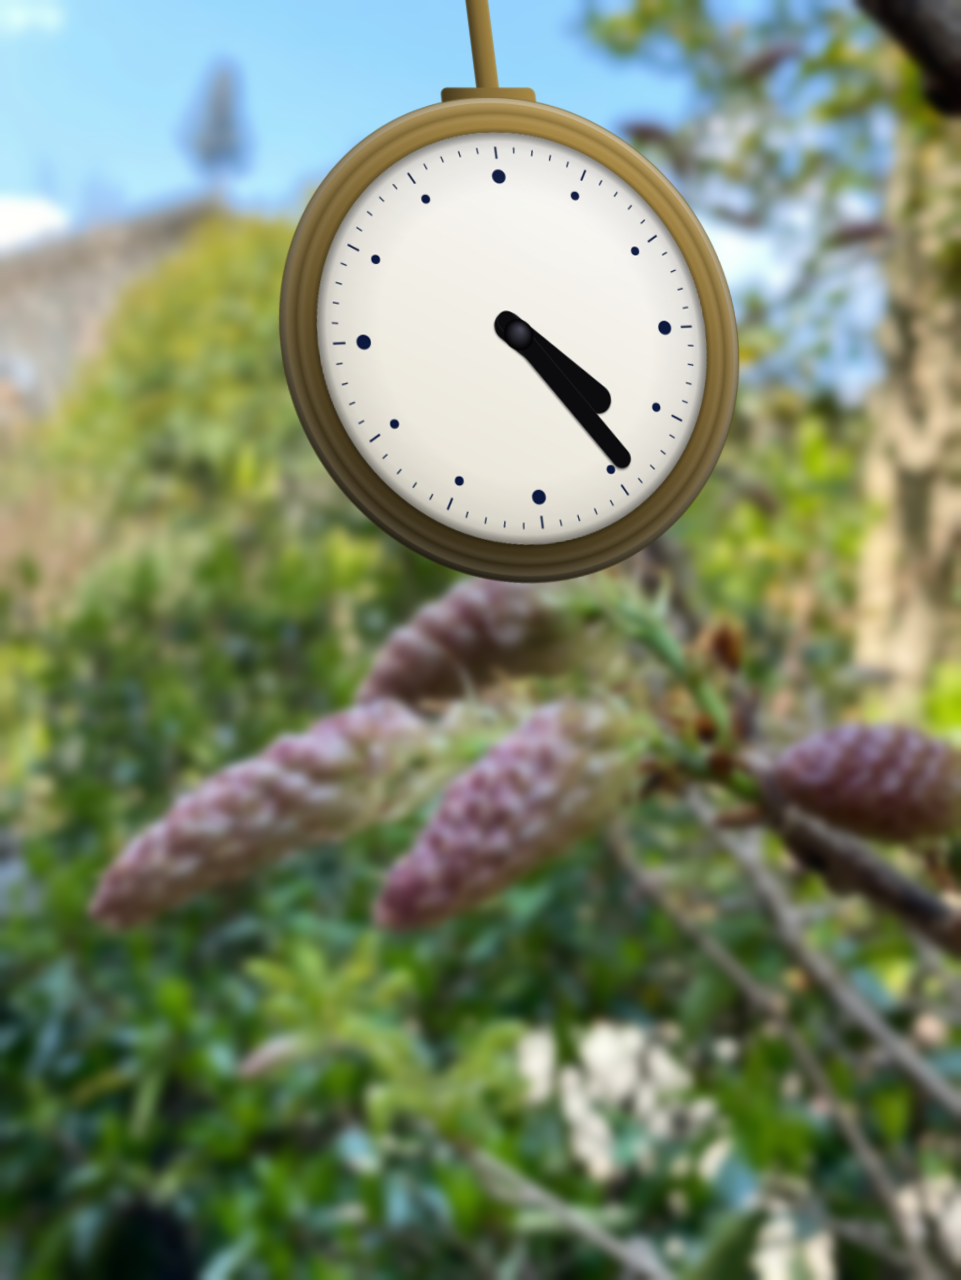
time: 4:24
